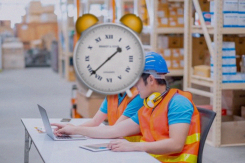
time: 1:38
